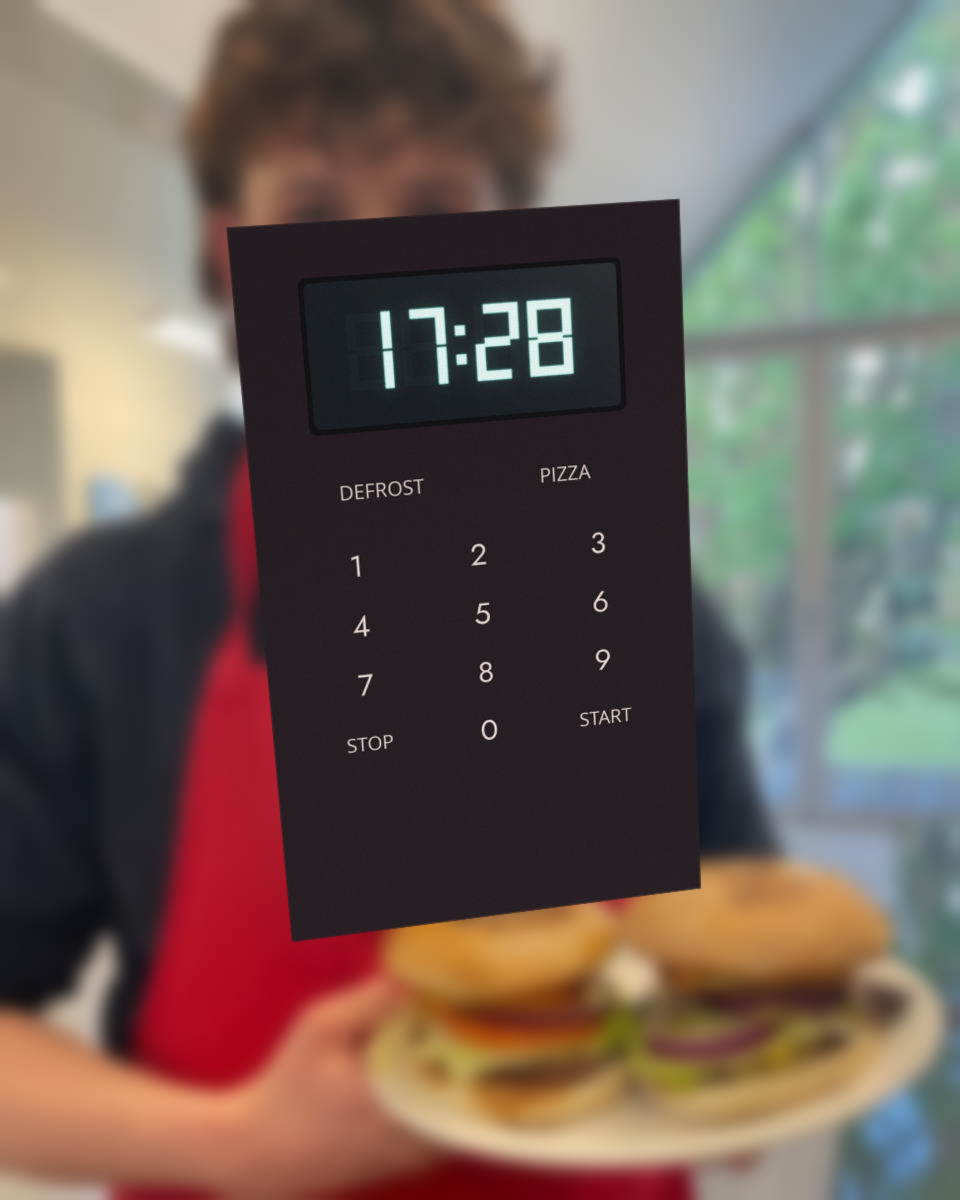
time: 17:28
